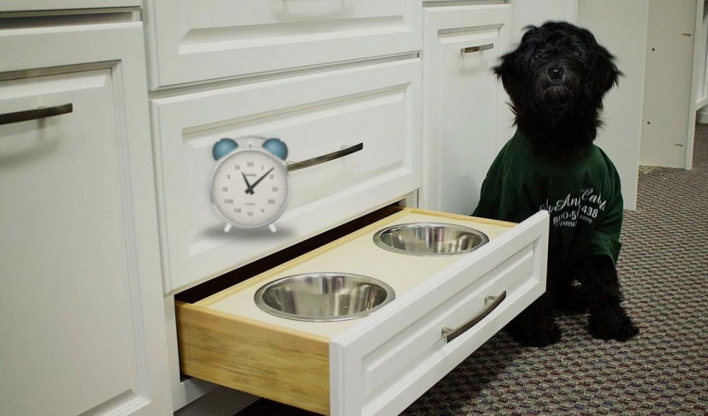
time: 11:08
